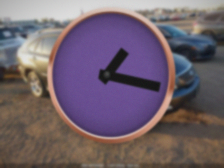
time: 1:17
